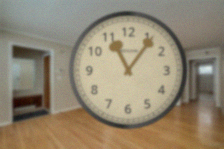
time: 11:06
